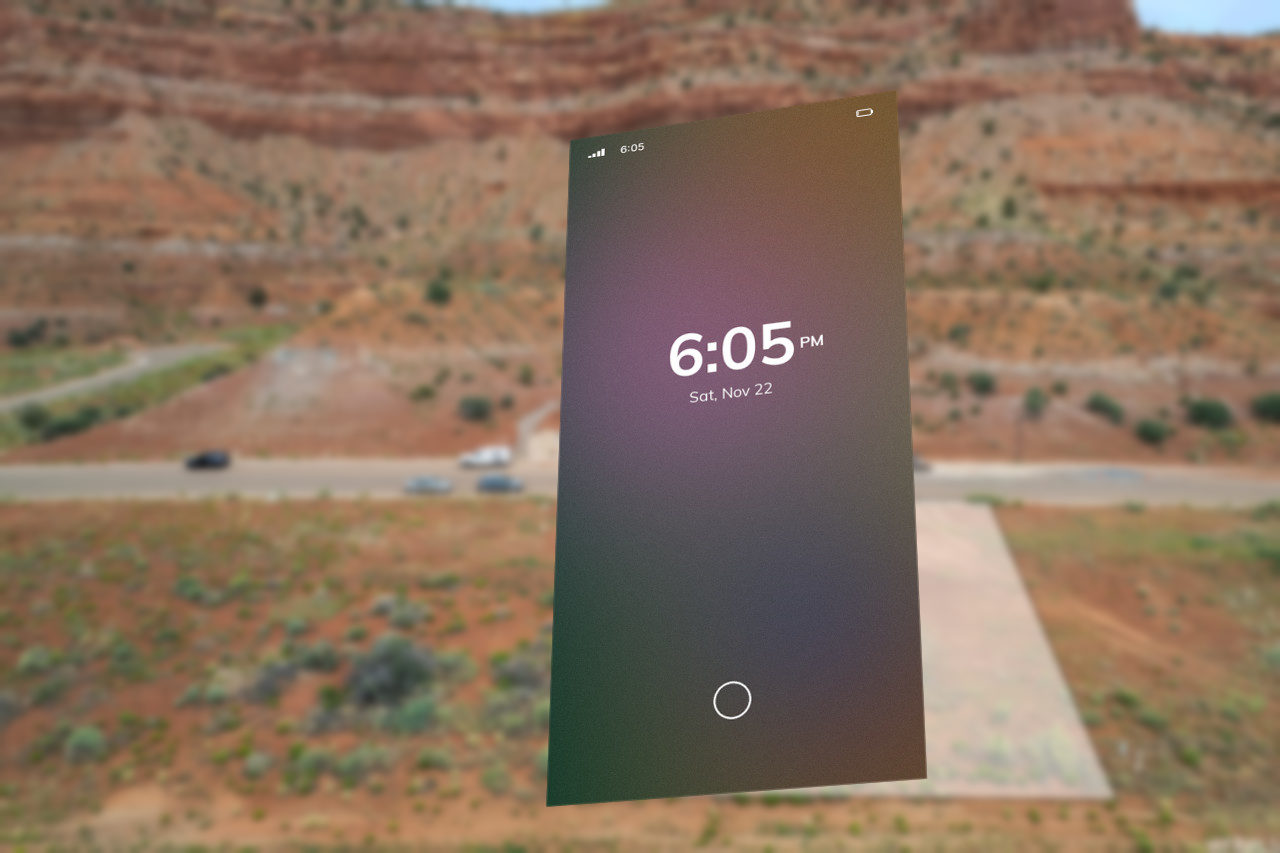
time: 6:05
